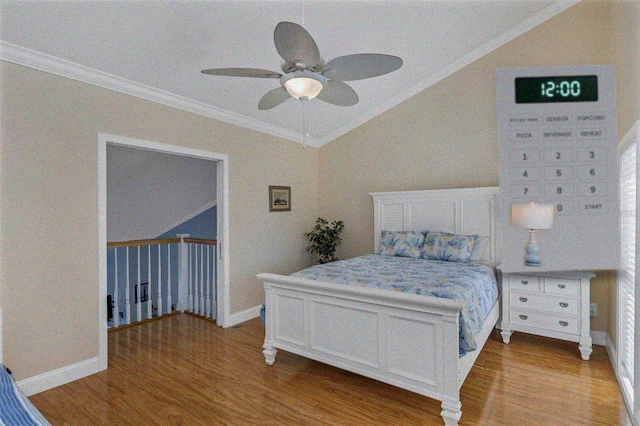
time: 12:00
